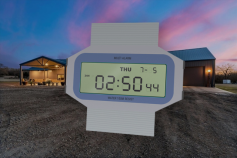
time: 2:50:44
